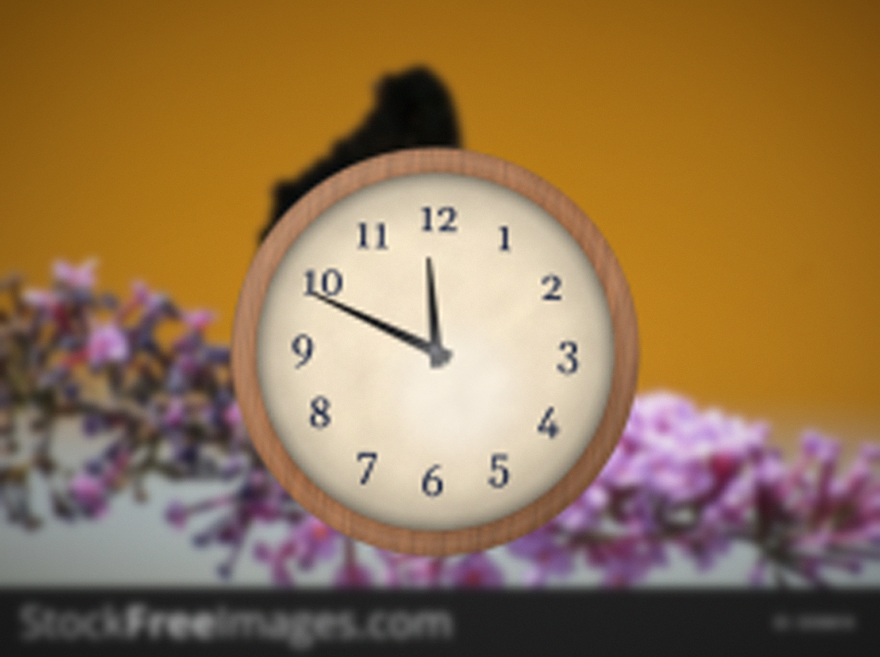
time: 11:49
